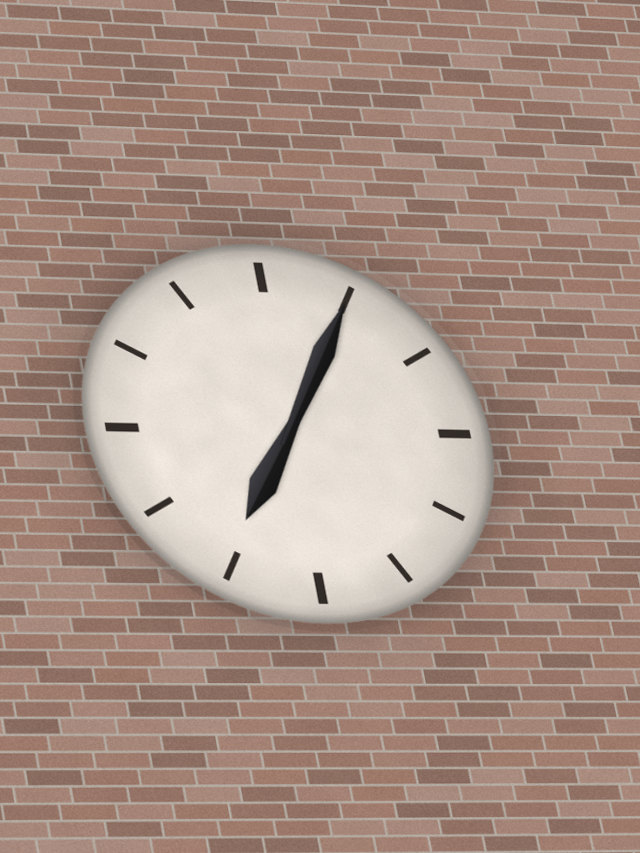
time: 7:05
